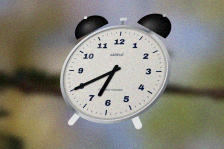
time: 6:40
